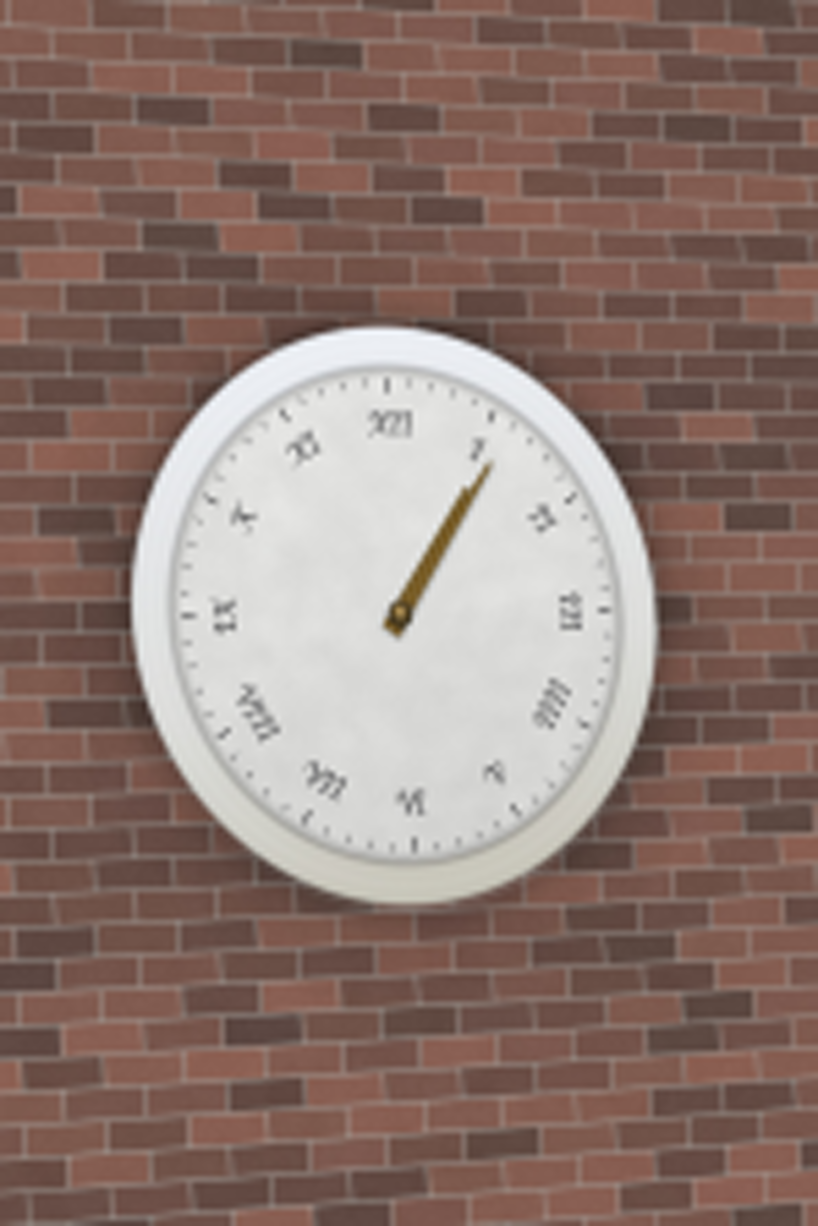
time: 1:06
